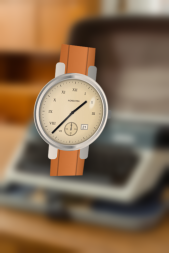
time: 1:37
